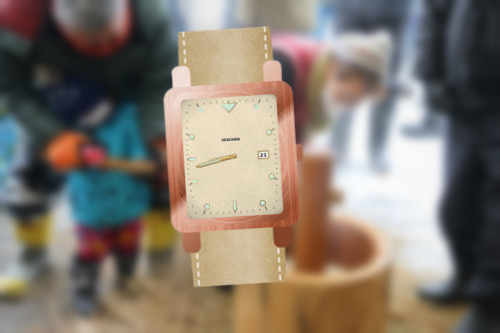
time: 8:43
